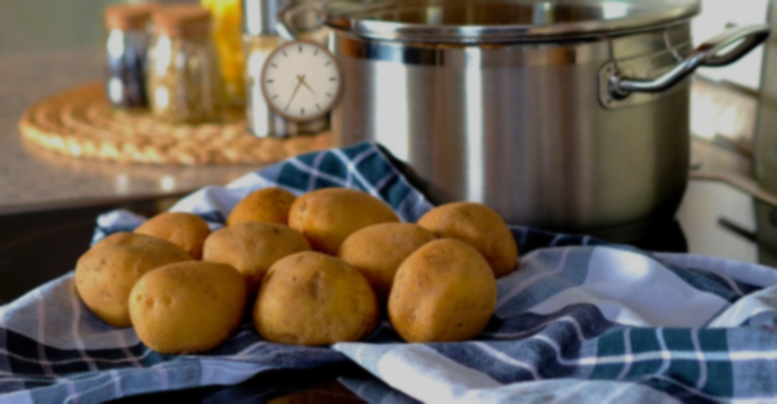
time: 4:35
